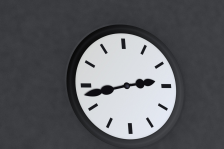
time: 2:43
